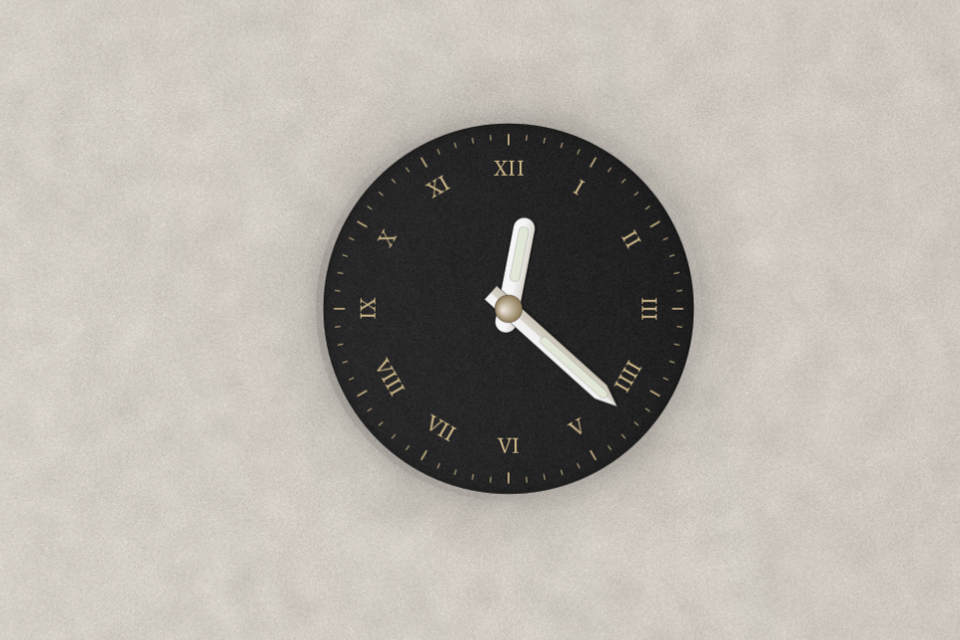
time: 12:22
